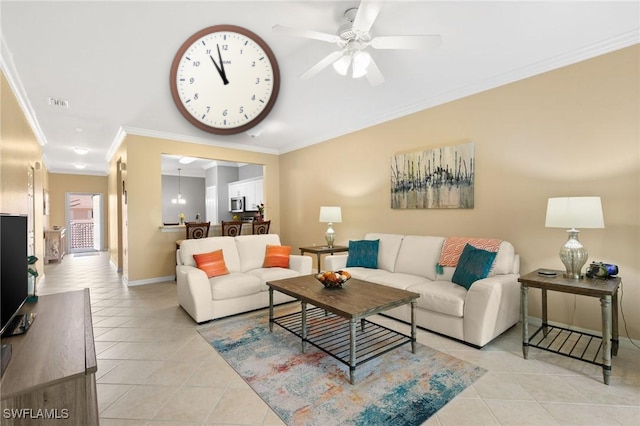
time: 10:58
